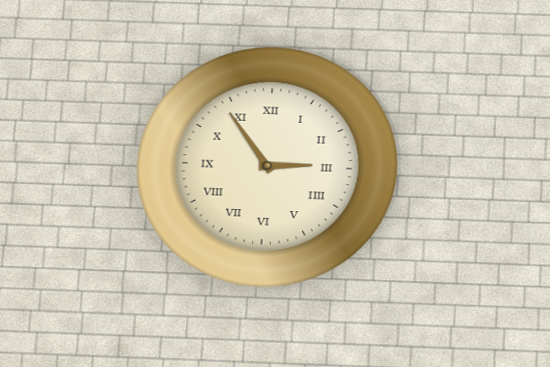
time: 2:54
